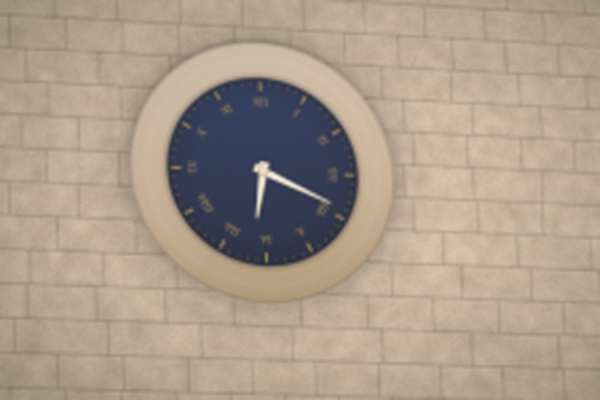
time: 6:19
